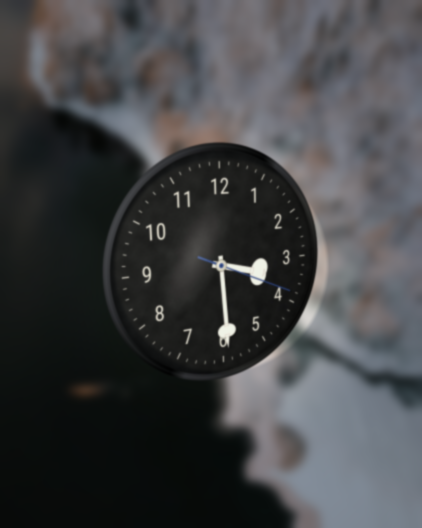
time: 3:29:19
